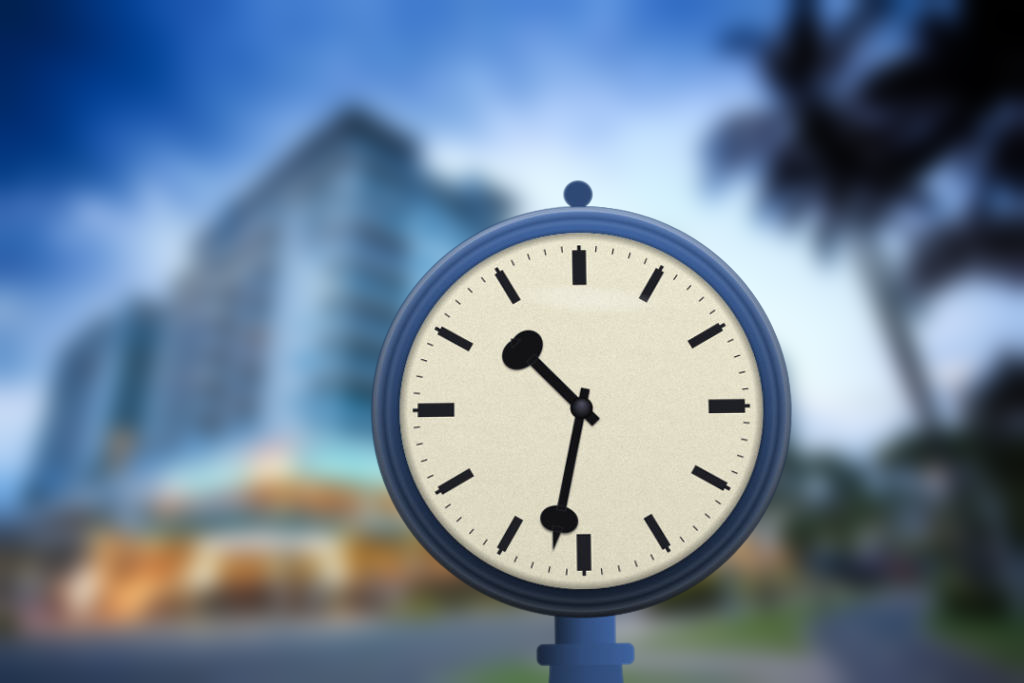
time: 10:32
